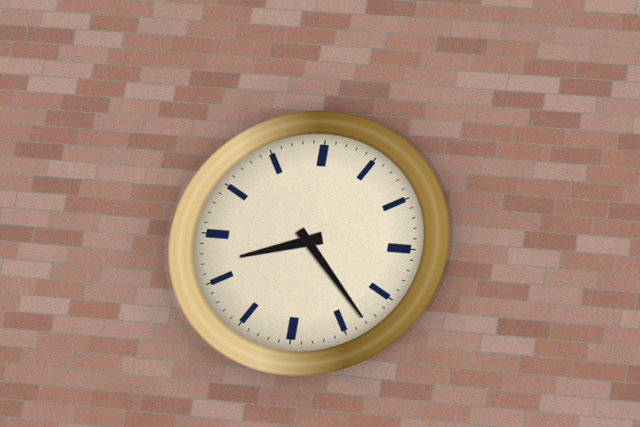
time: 8:23
